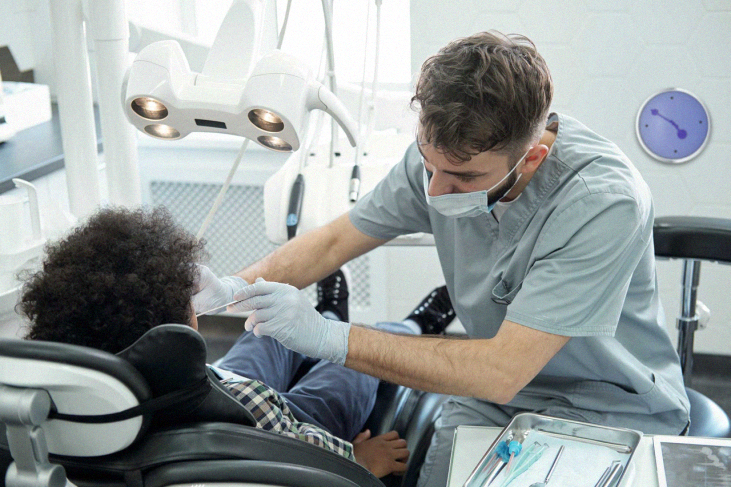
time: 4:51
